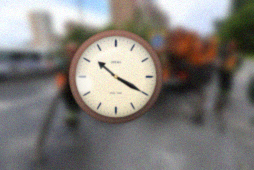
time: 10:20
